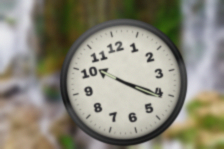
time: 10:21
